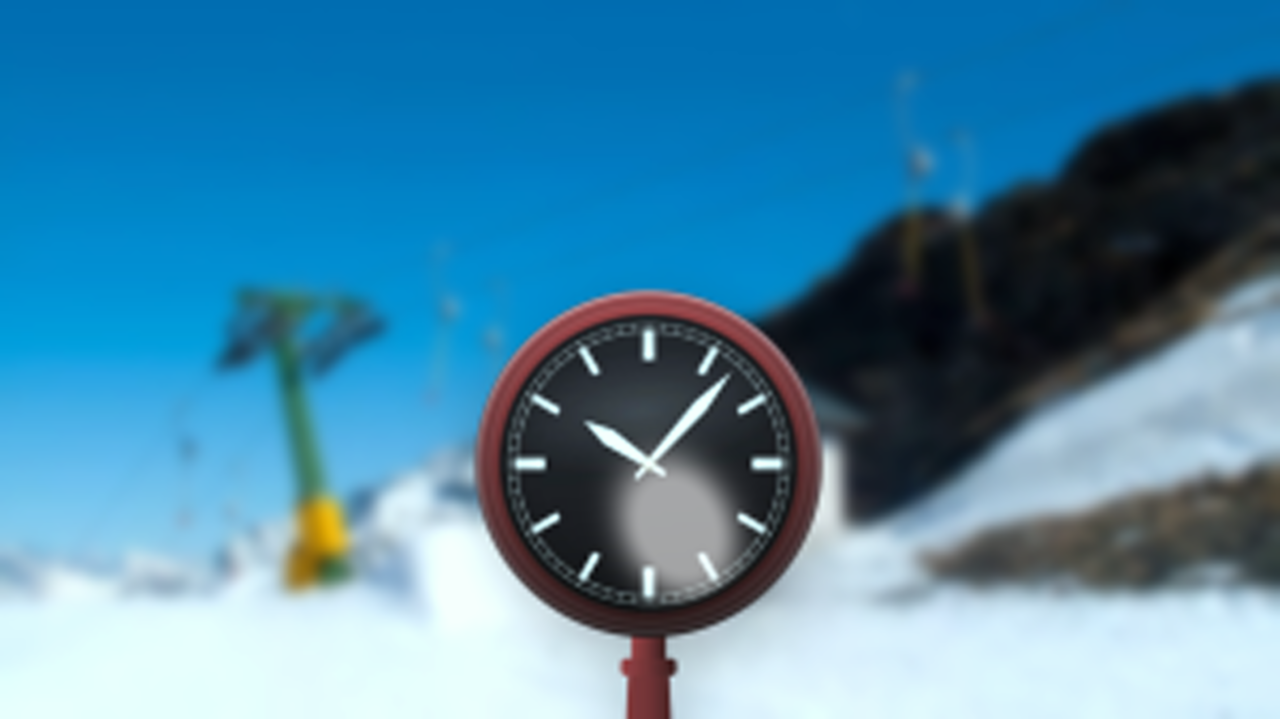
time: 10:07
